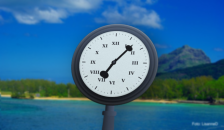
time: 7:07
